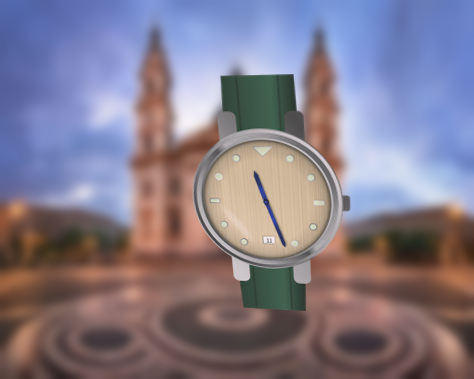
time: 11:27
